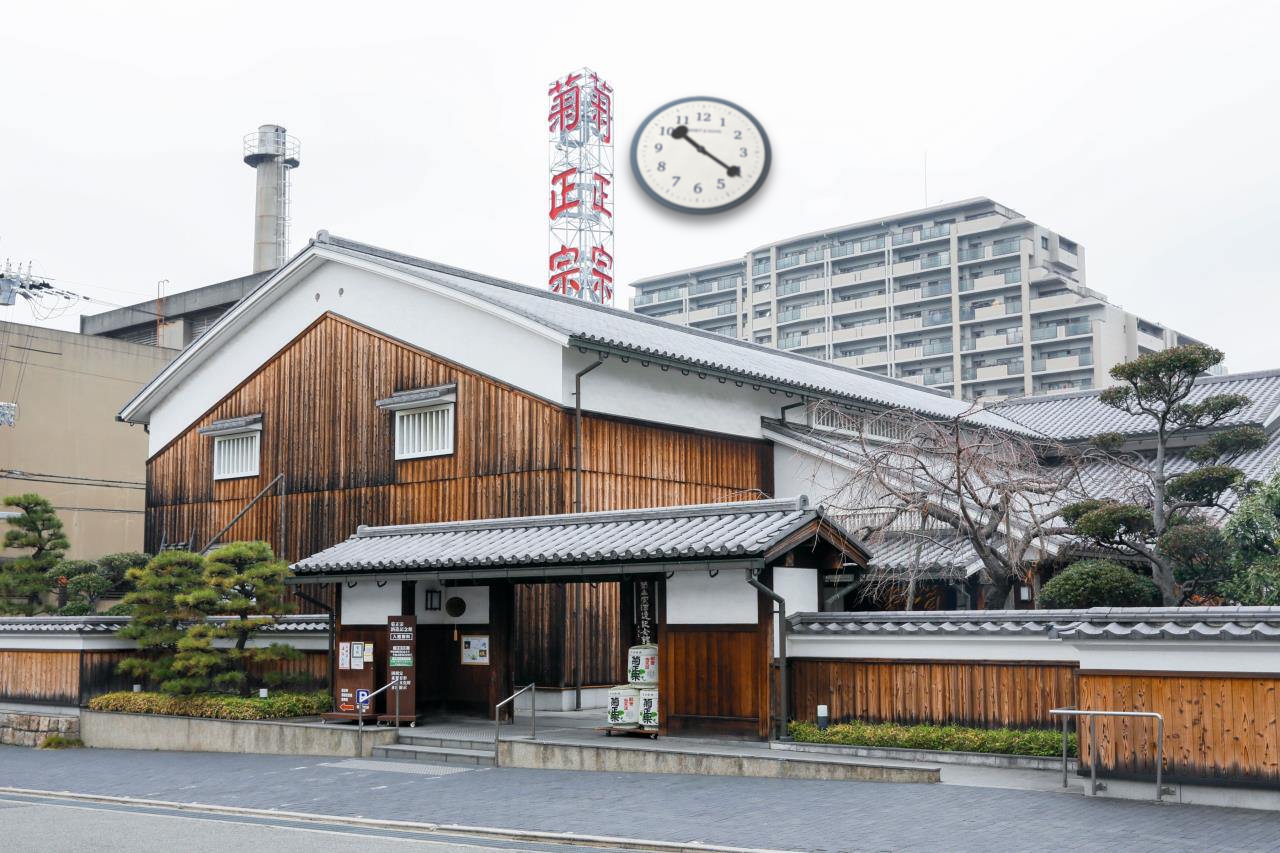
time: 10:21
